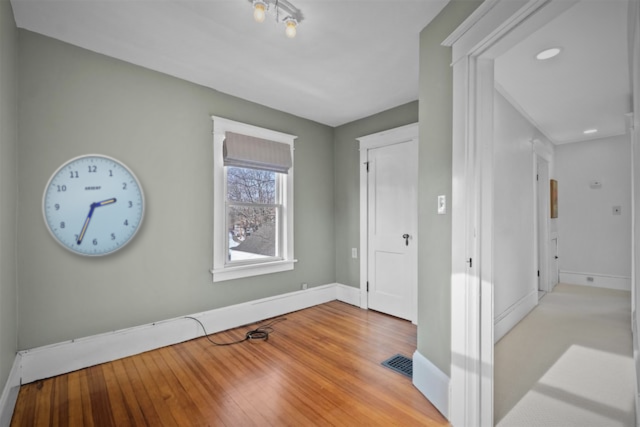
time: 2:34
